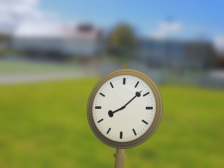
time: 8:08
